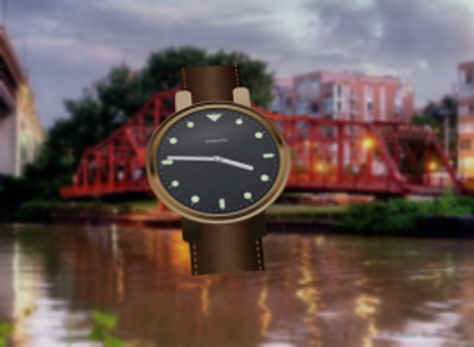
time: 3:46
